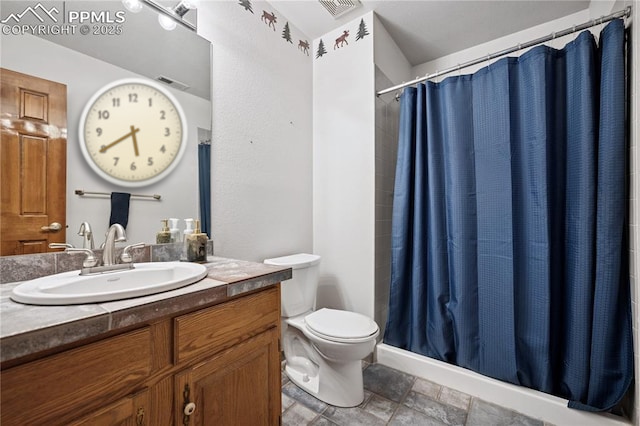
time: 5:40
